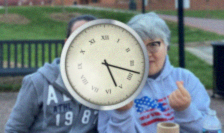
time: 5:18
